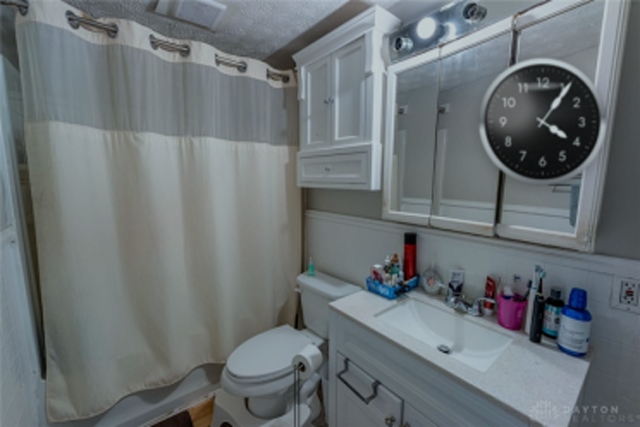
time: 4:06
